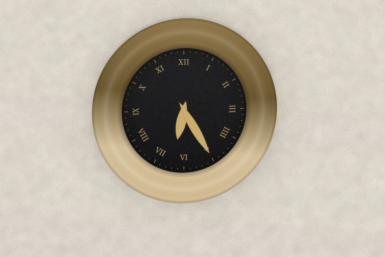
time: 6:25
